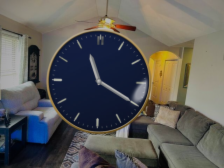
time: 11:20
